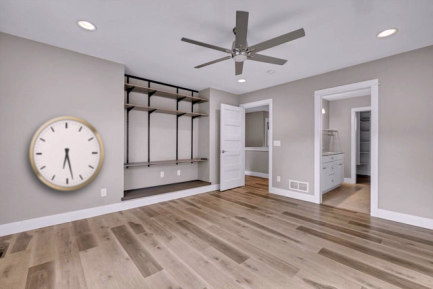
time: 6:28
